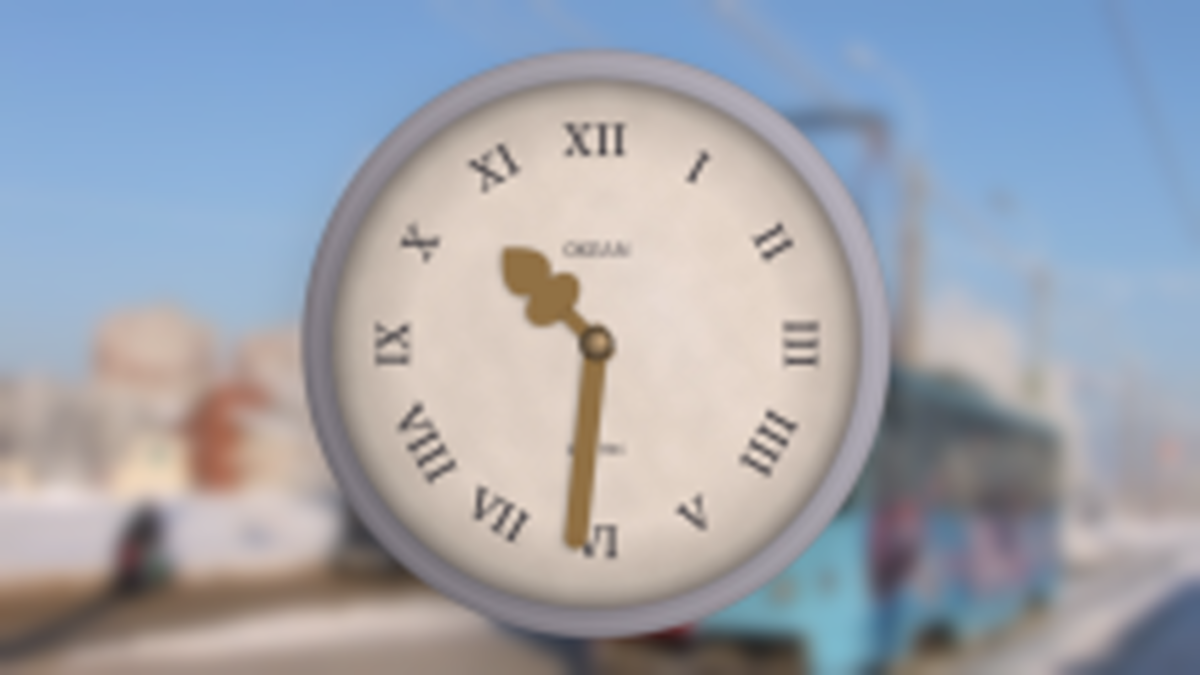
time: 10:31
